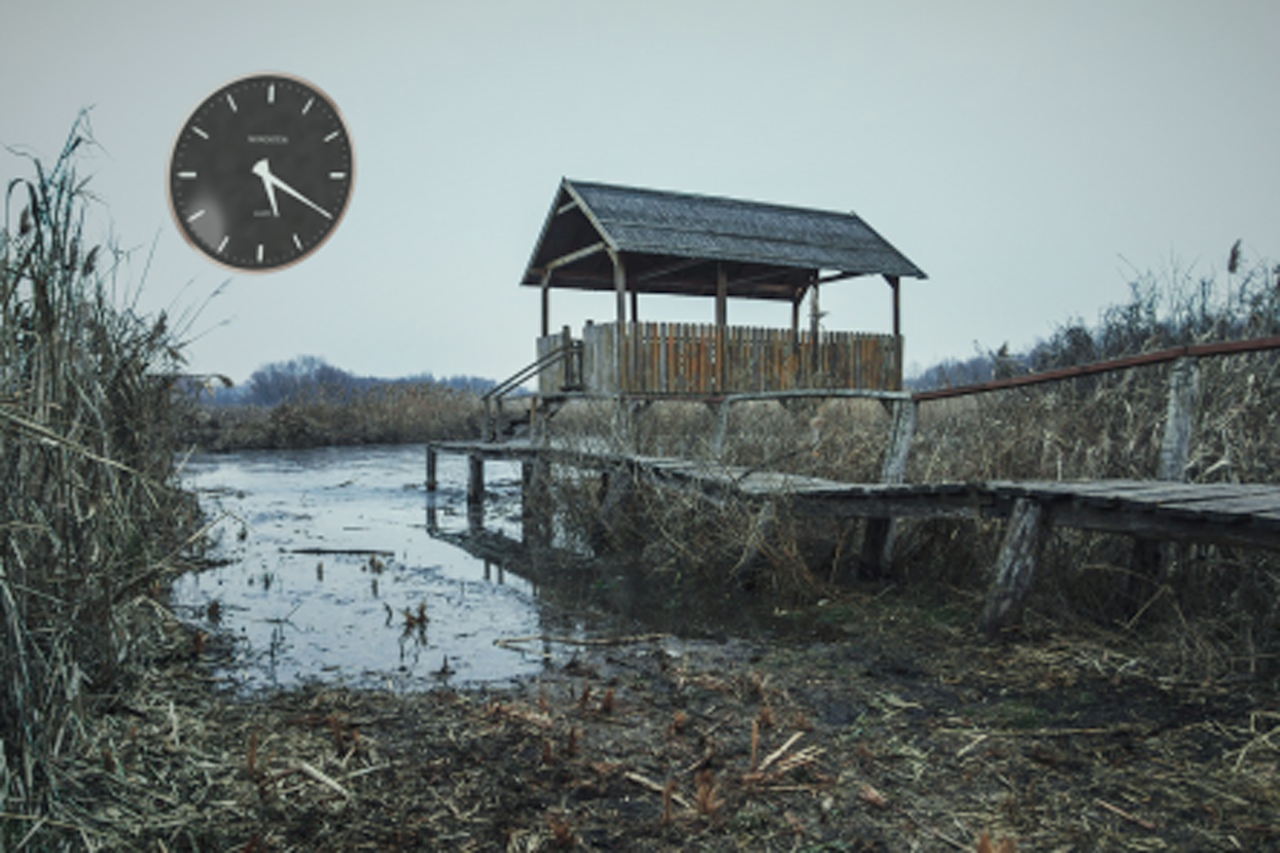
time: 5:20
